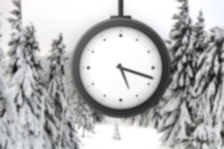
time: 5:18
